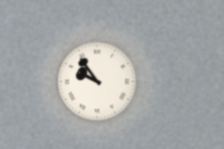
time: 9:54
